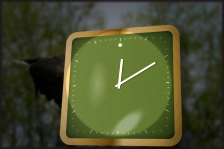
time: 12:10
